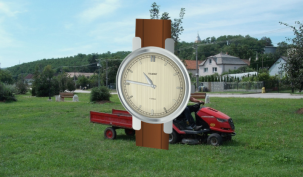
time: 10:46
